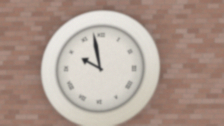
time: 9:58
